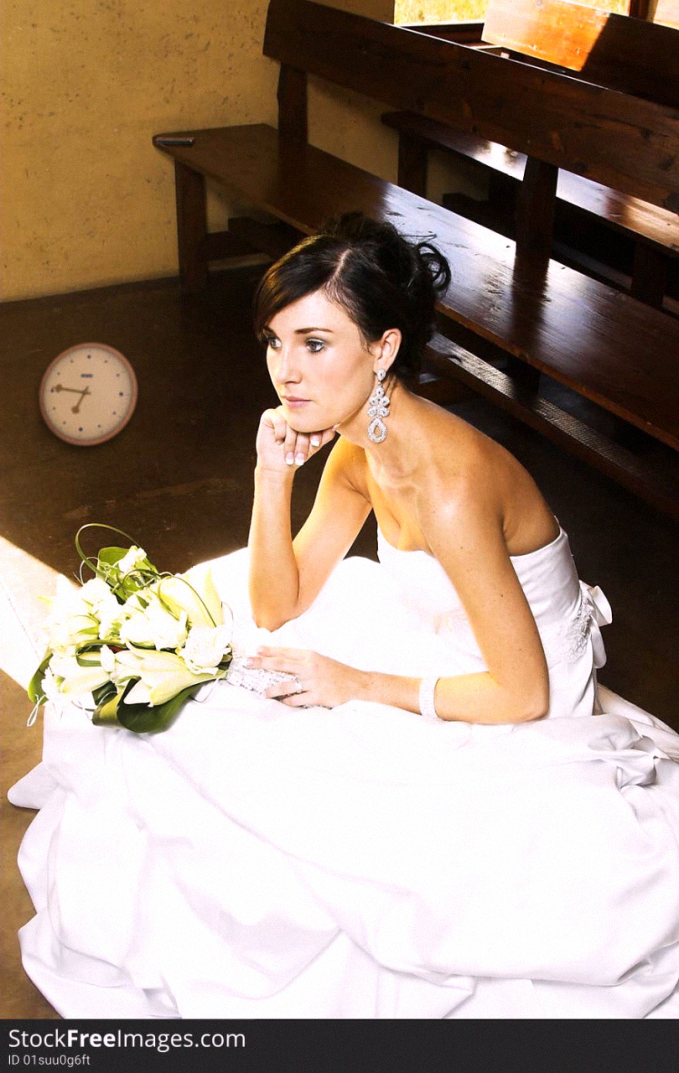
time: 6:46
